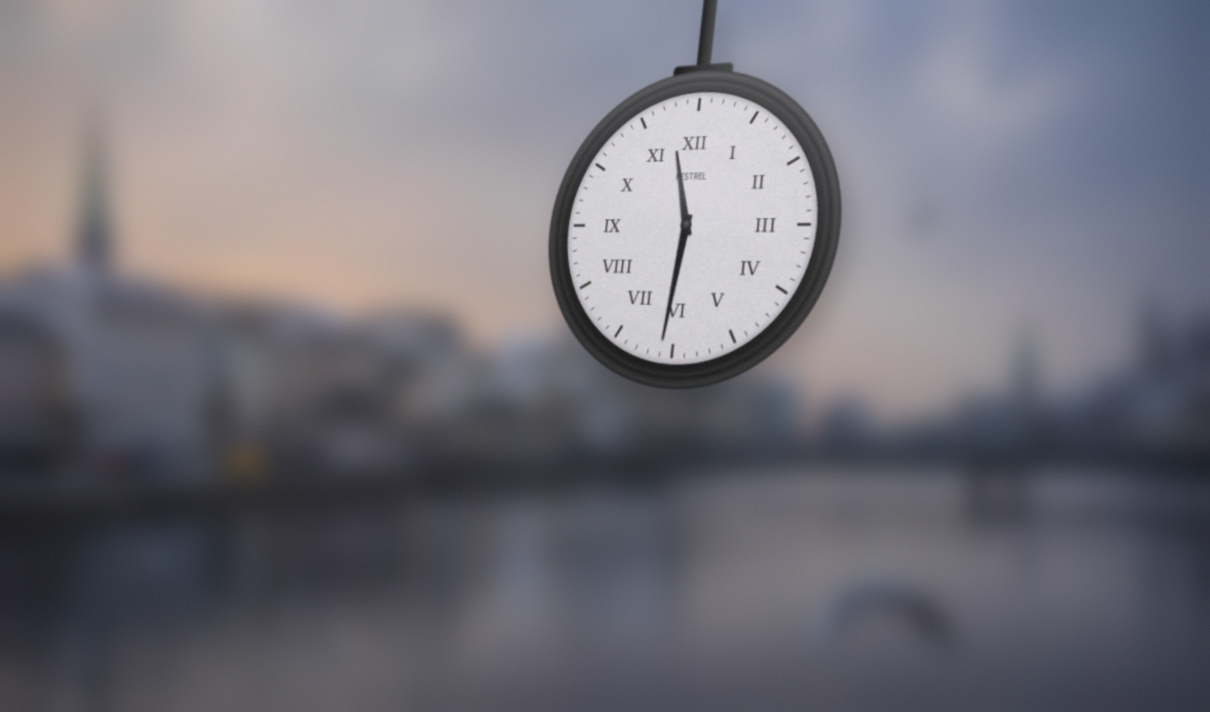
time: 11:31
